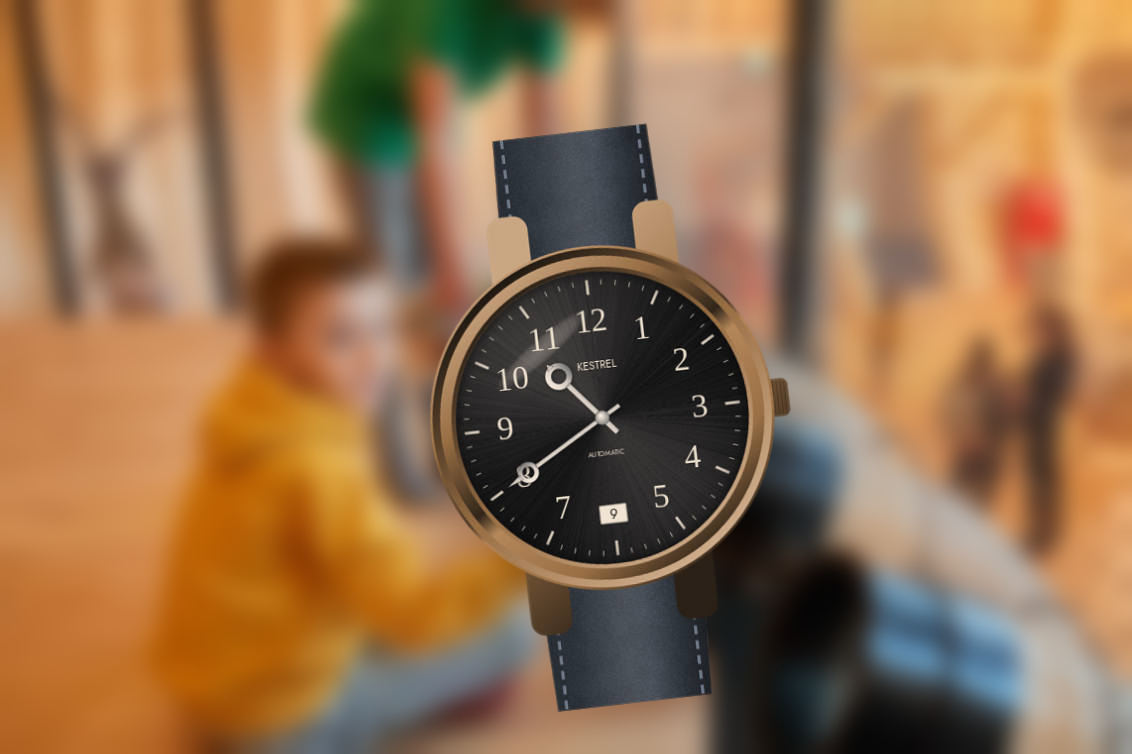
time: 10:40
